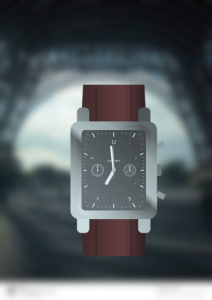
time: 6:59
